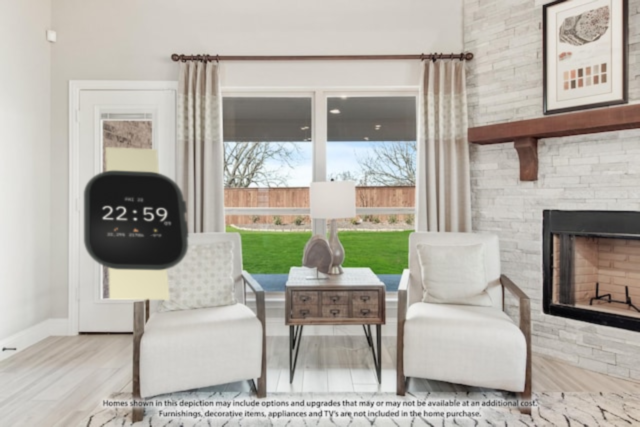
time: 22:59
